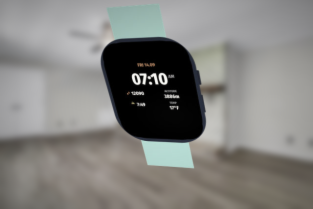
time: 7:10
